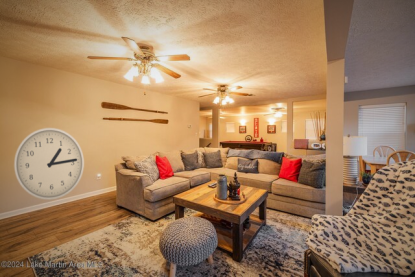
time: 1:14
